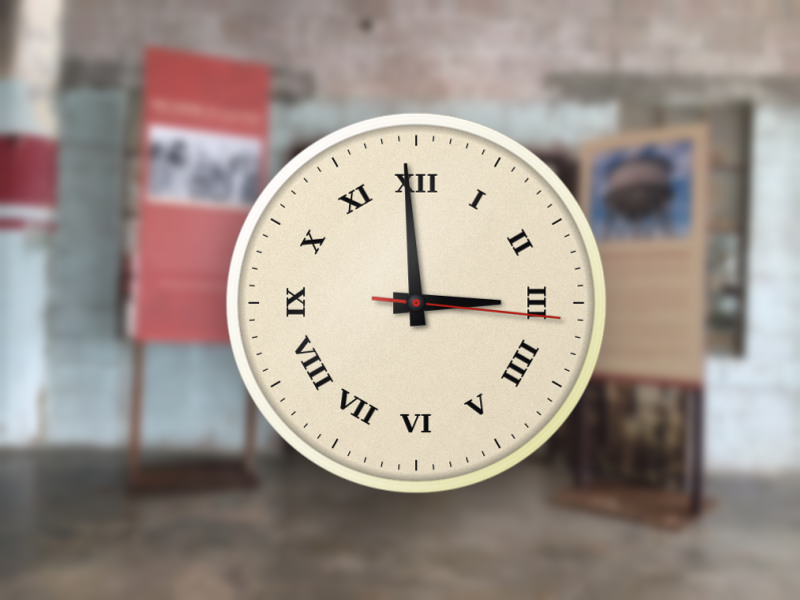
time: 2:59:16
